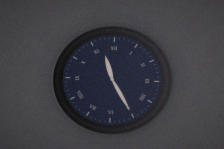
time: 11:25
